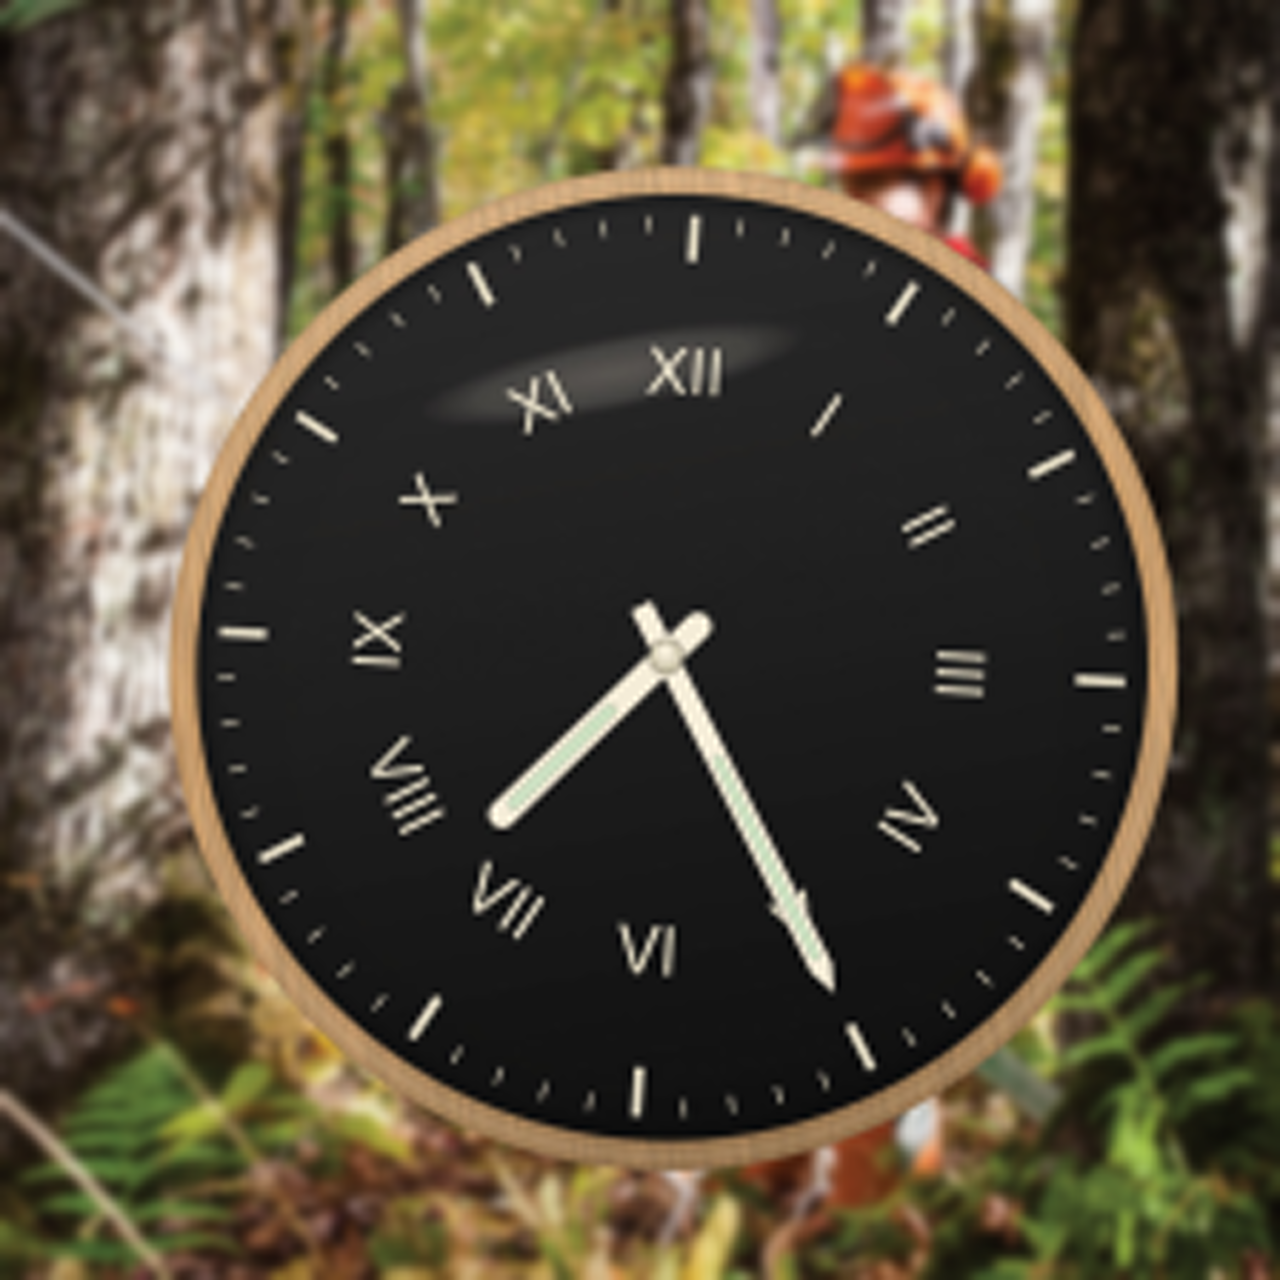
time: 7:25
